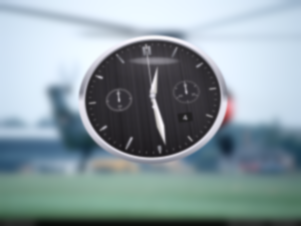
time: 12:29
